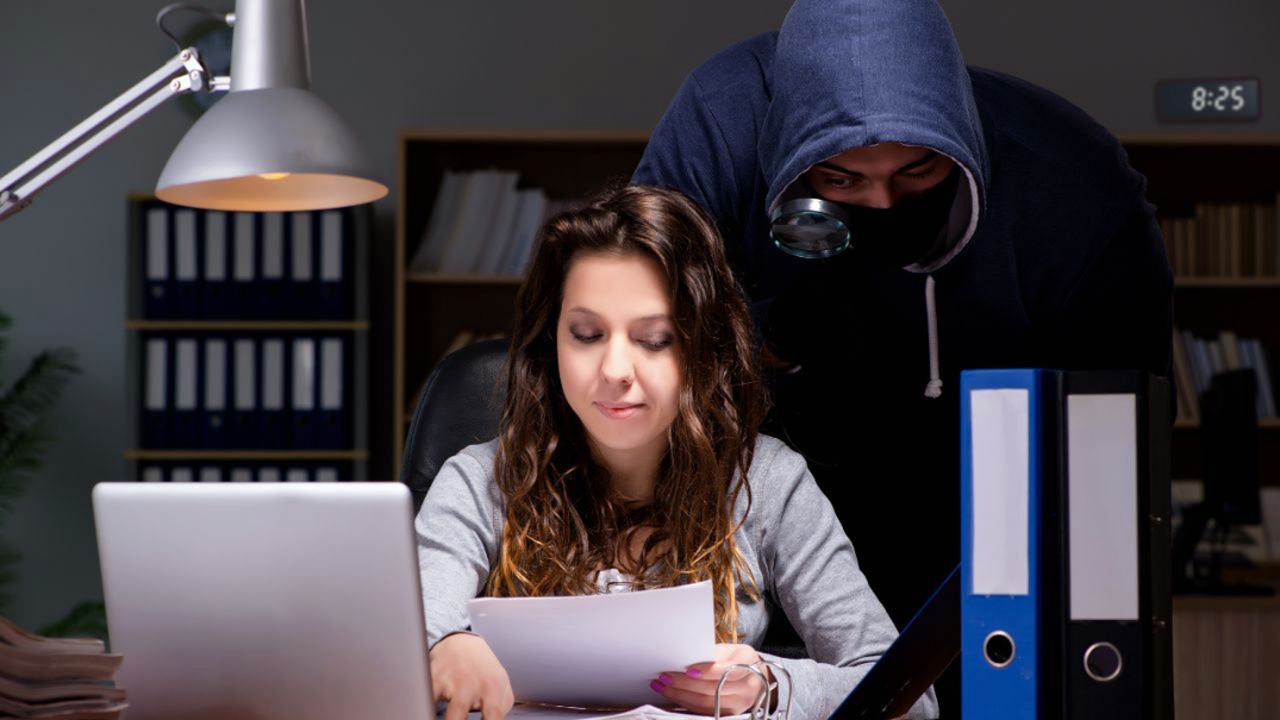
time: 8:25
